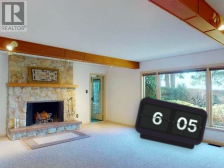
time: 6:05
